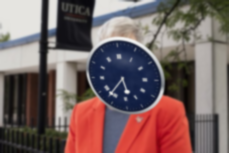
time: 5:37
